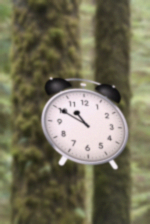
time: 10:50
